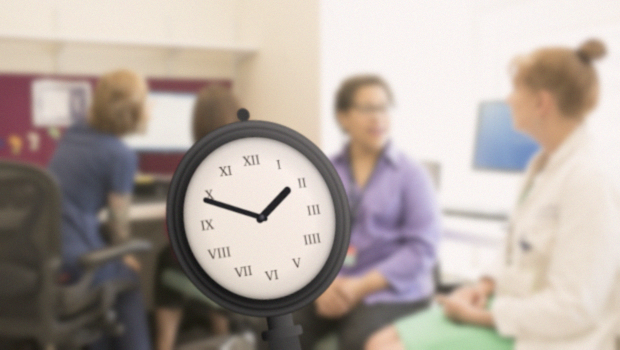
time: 1:49
